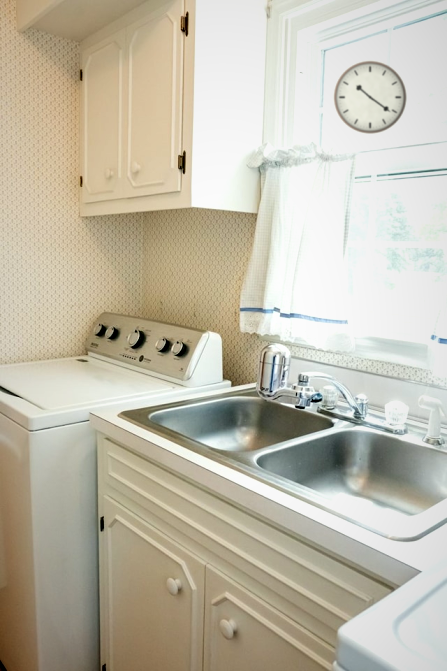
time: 10:21
